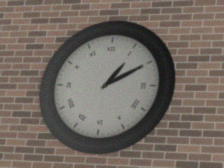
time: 1:10
